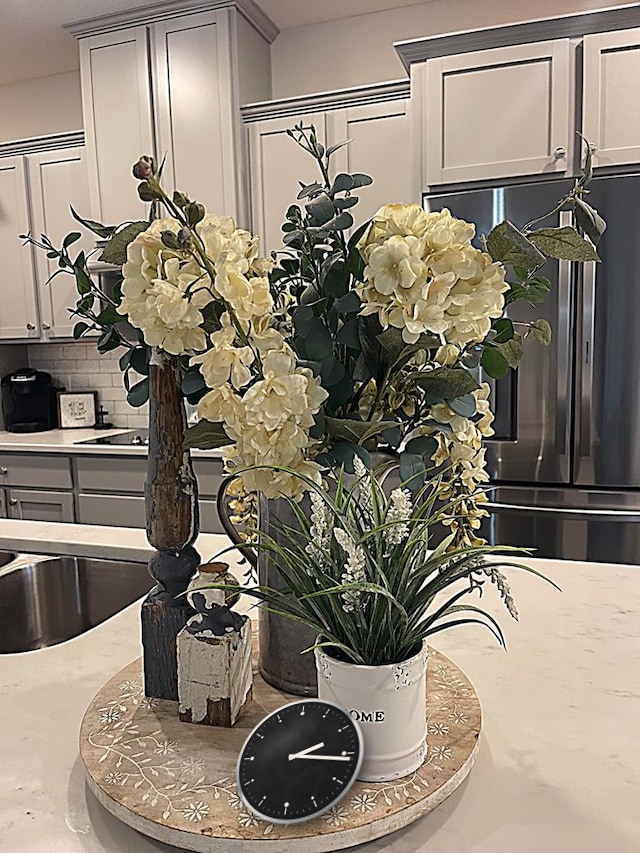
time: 2:16
